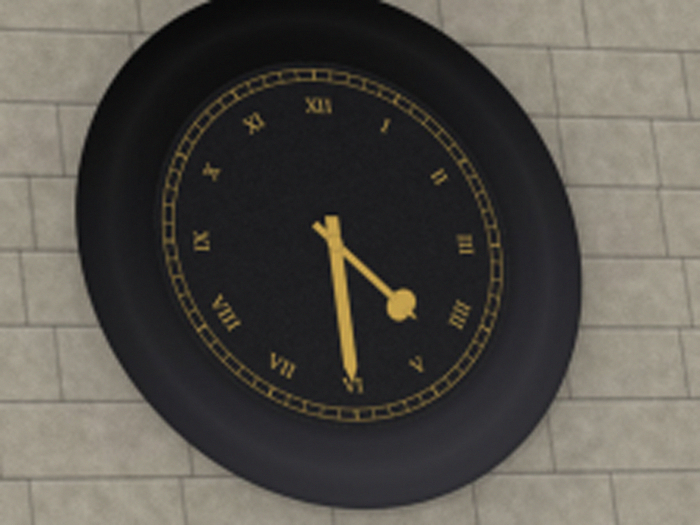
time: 4:30
